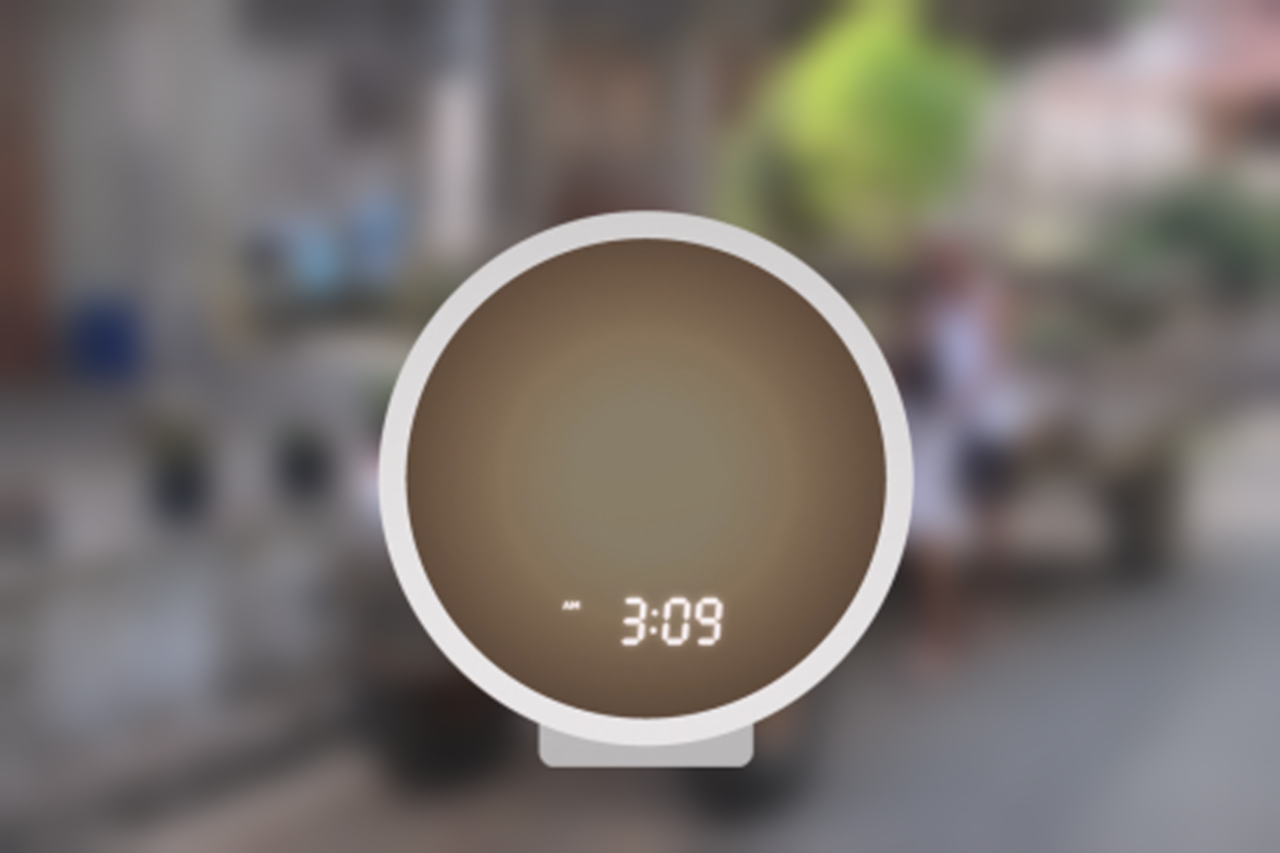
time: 3:09
